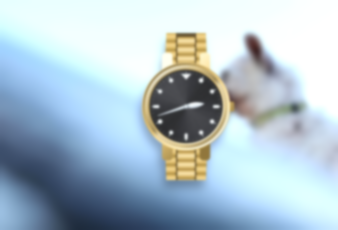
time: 2:42
